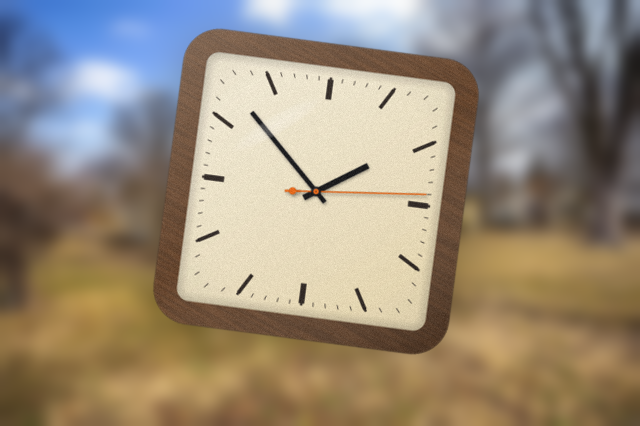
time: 1:52:14
